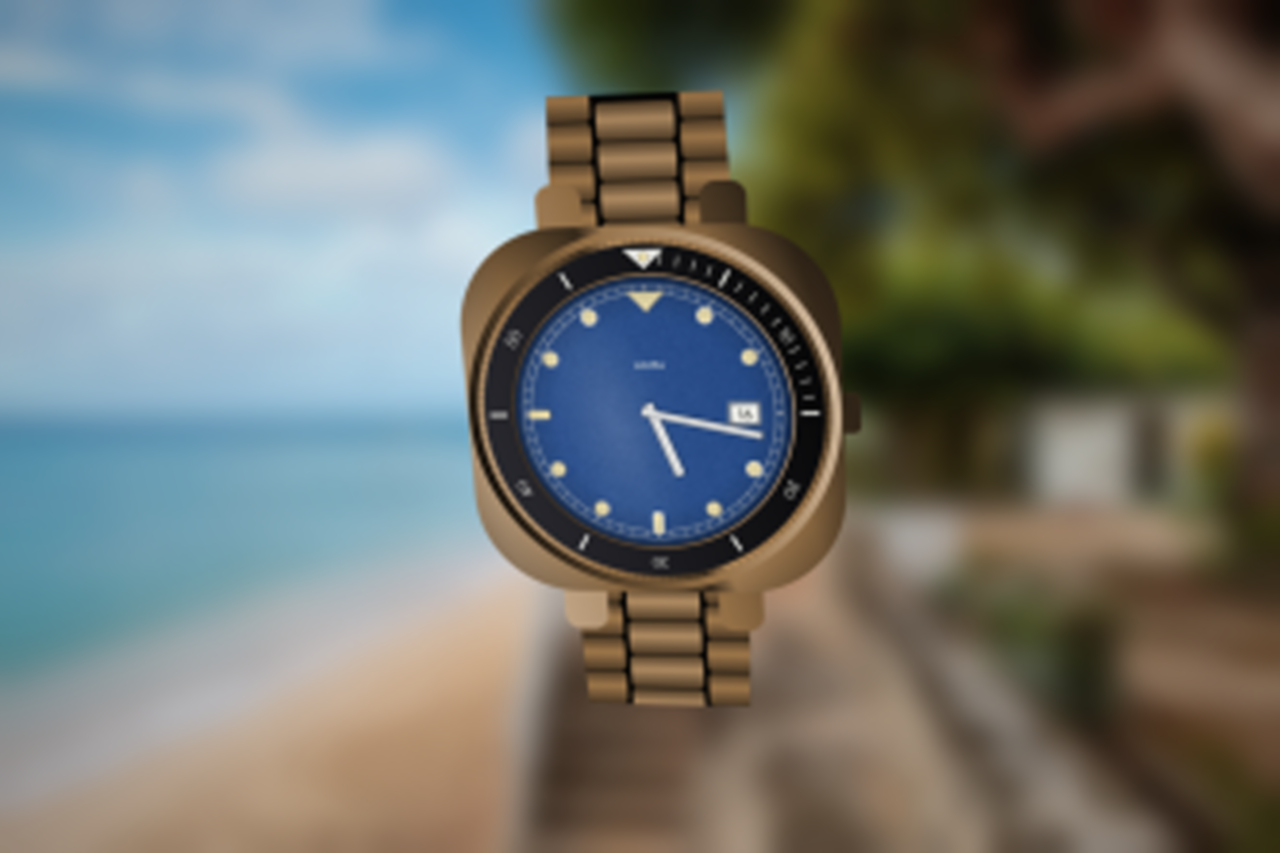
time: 5:17
